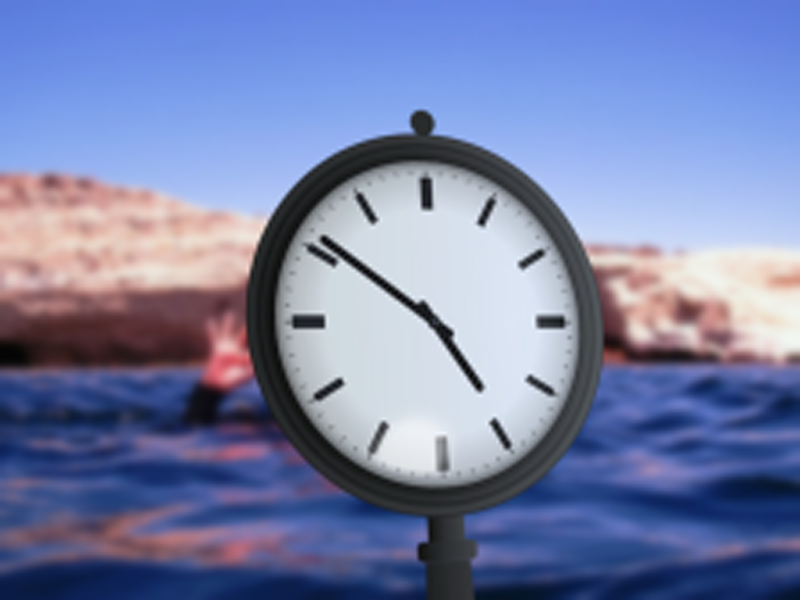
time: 4:51
